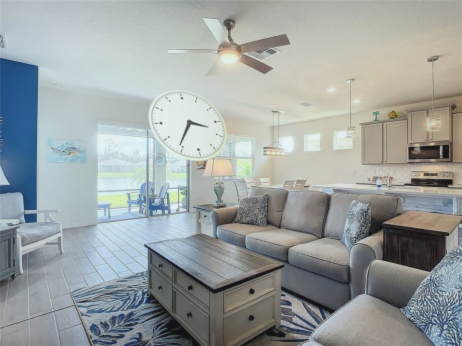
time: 3:36
